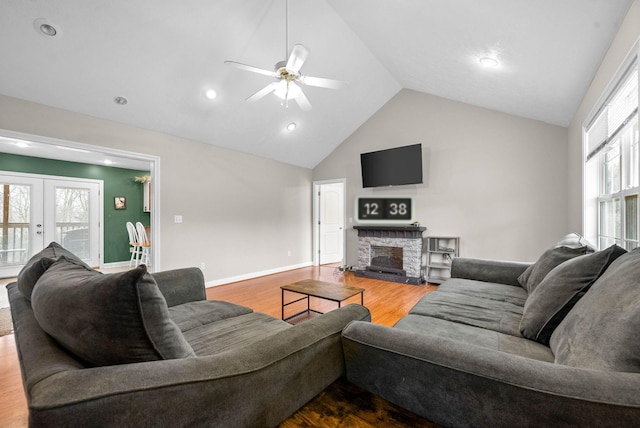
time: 12:38
